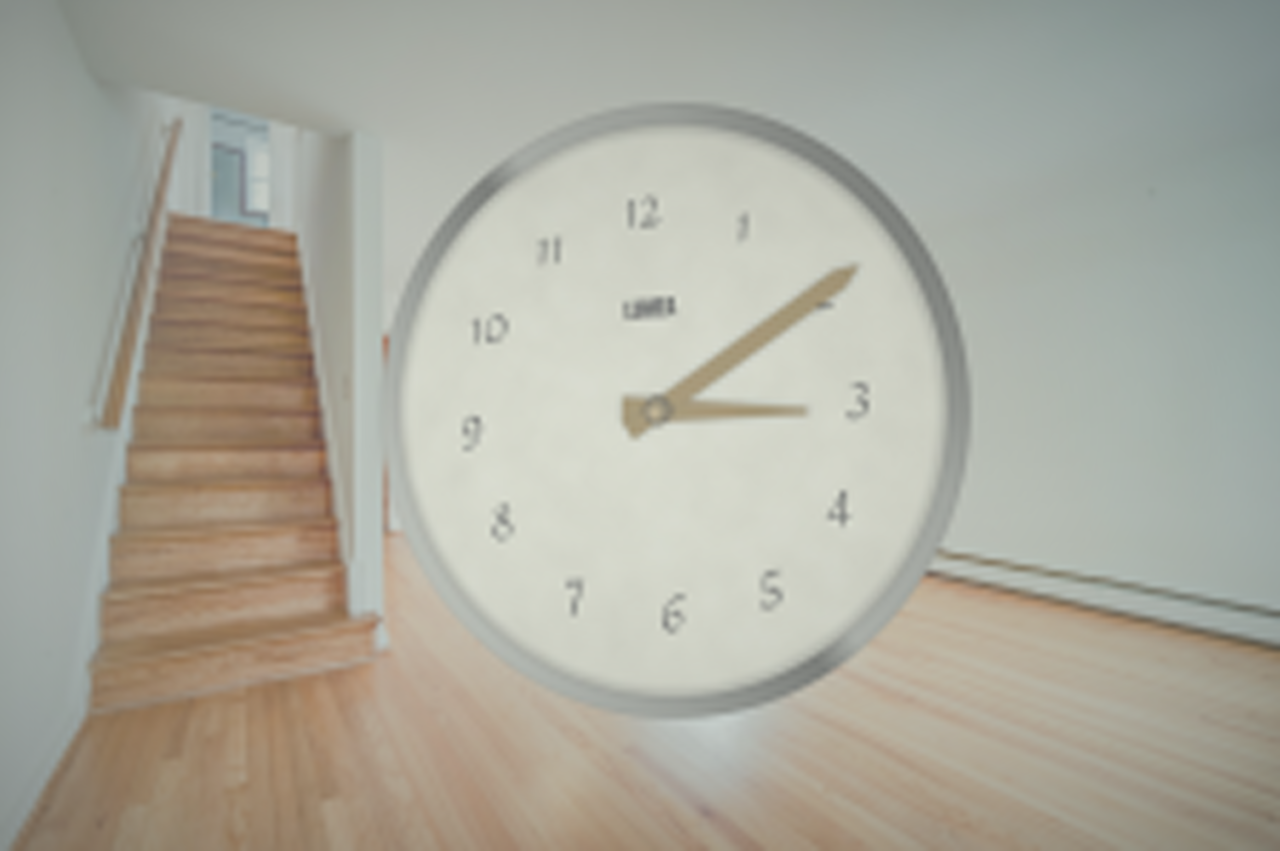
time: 3:10
